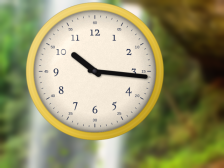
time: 10:16
